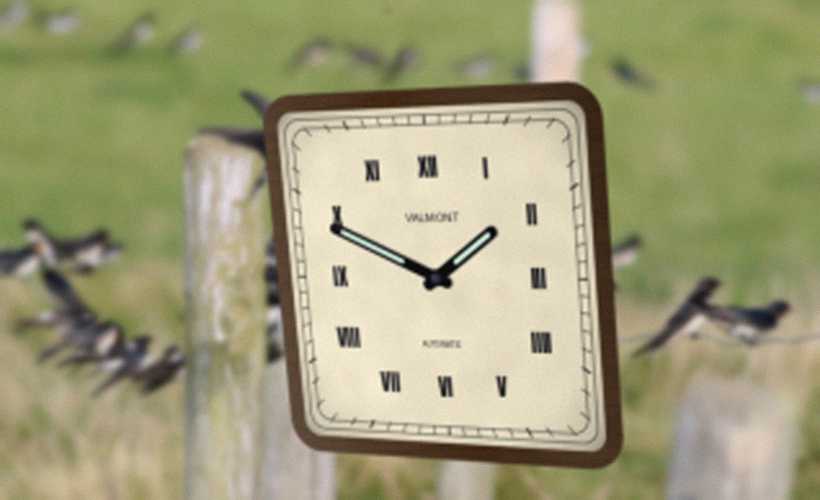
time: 1:49
